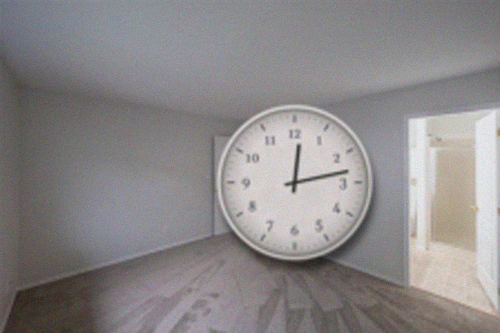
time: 12:13
